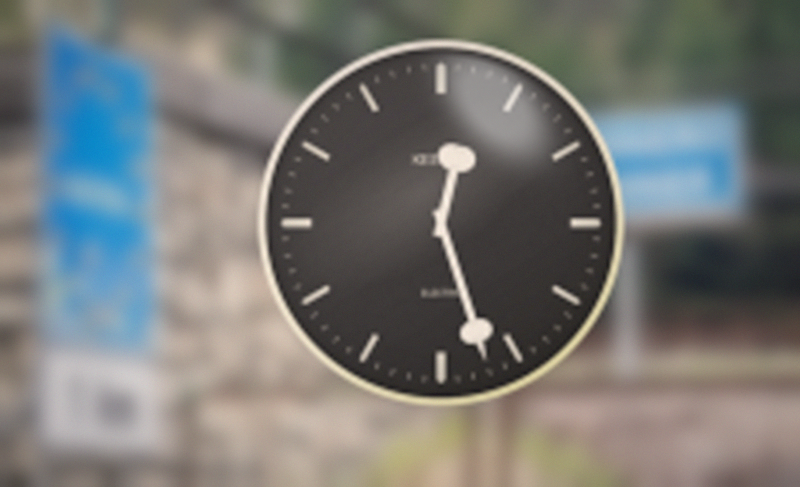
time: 12:27
